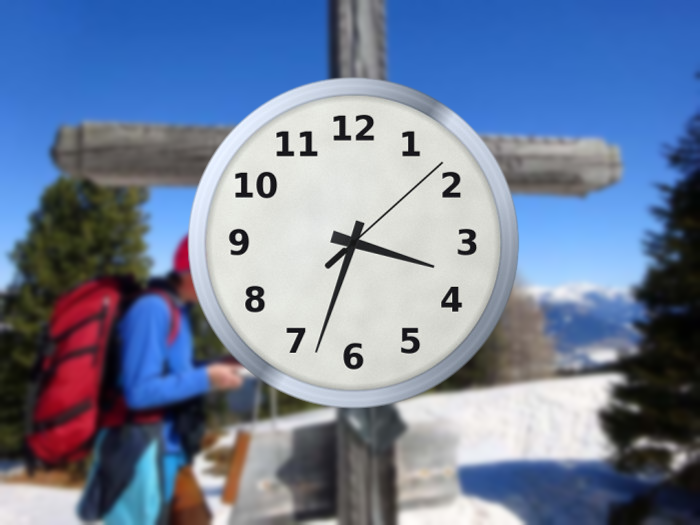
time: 3:33:08
